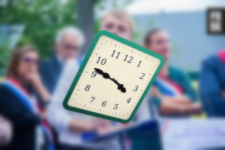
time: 3:47
